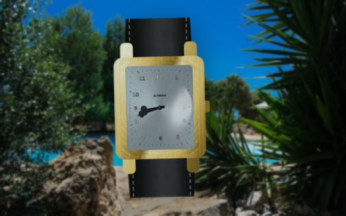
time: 8:42
